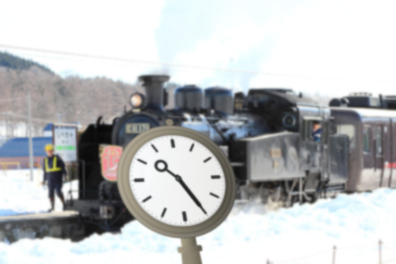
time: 10:25
